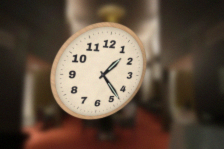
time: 1:23
